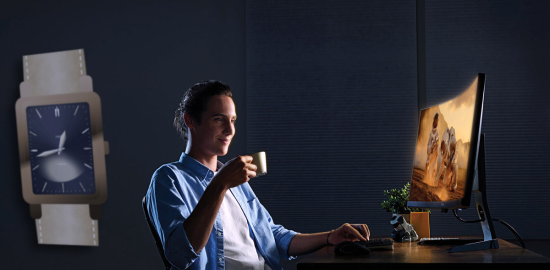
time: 12:43
